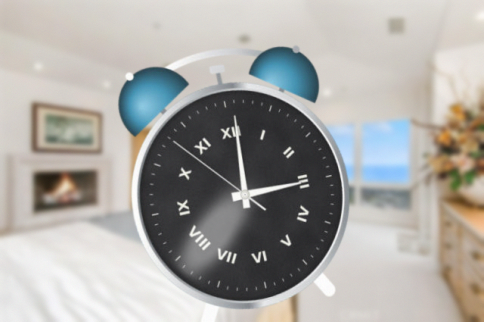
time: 3:00:53
